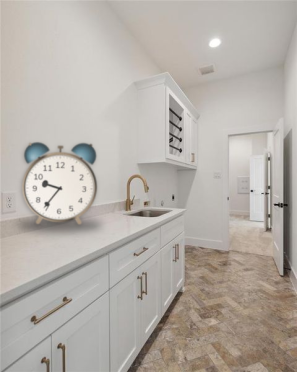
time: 9:36
